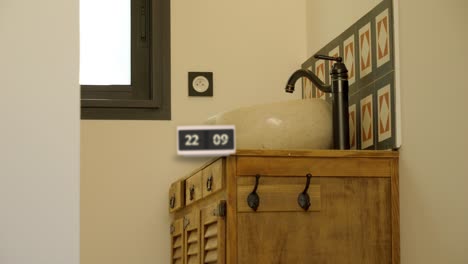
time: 22:09
